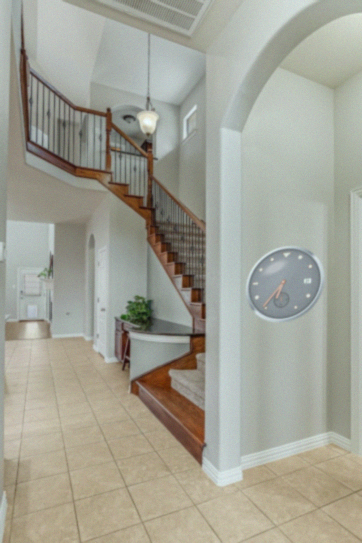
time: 6:36
